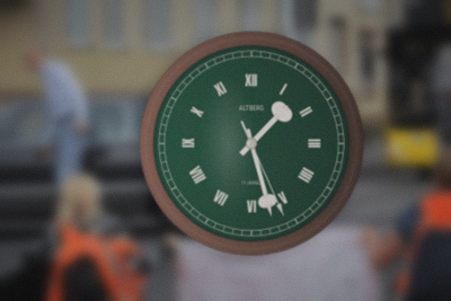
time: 1:27:26
